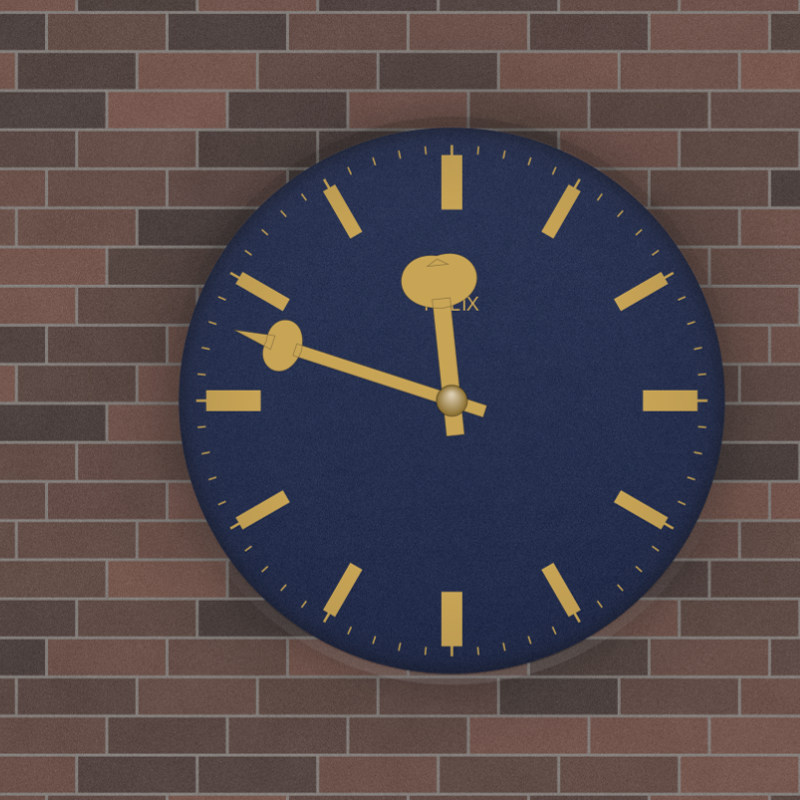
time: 11:48
